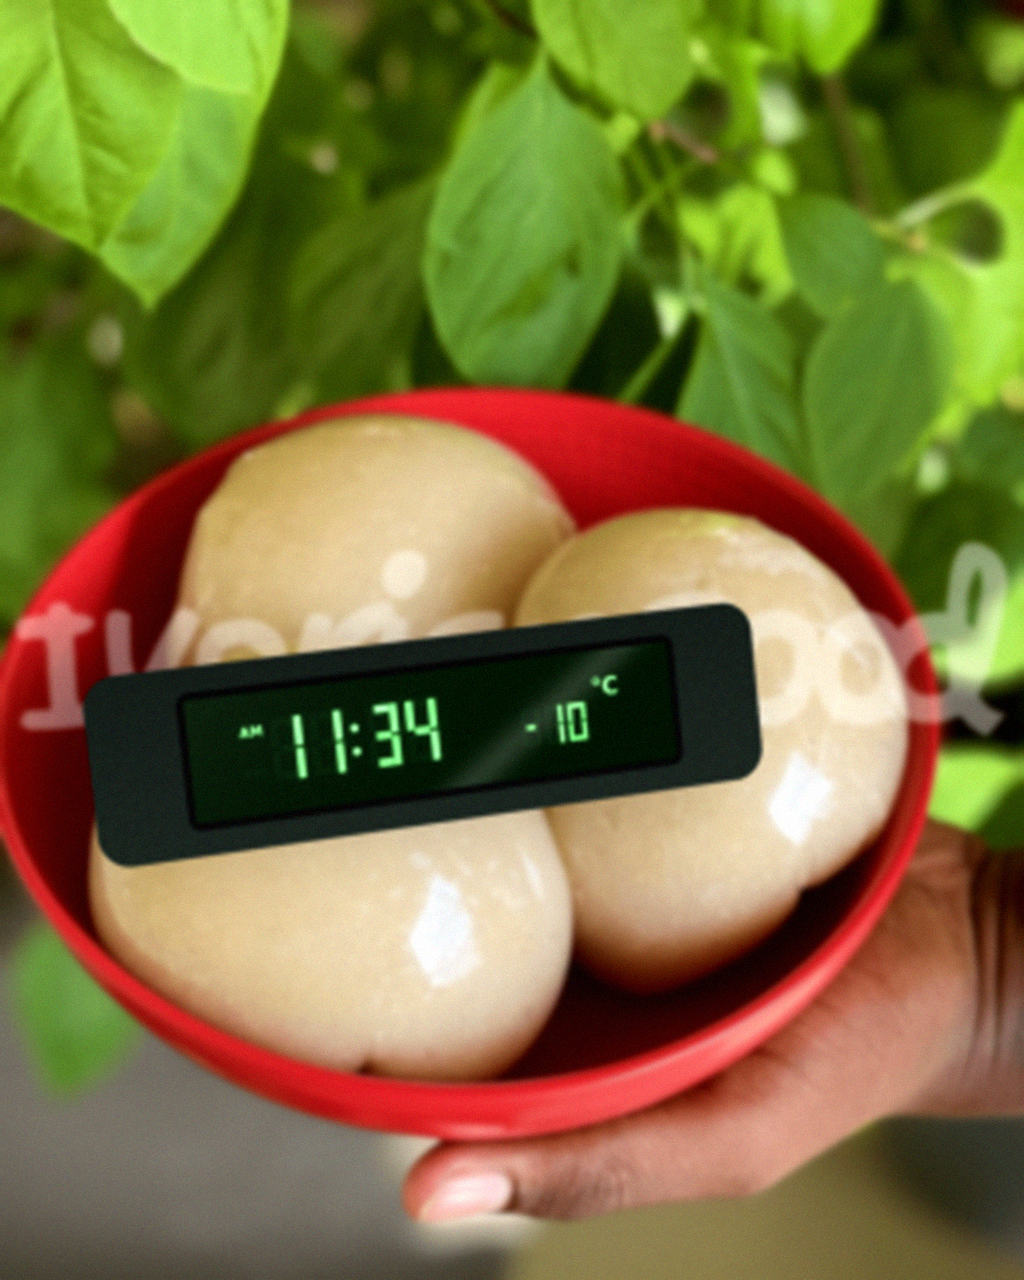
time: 11:34
